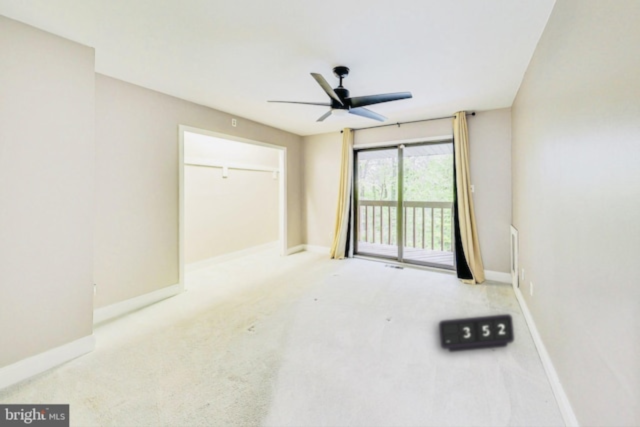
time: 3:52
